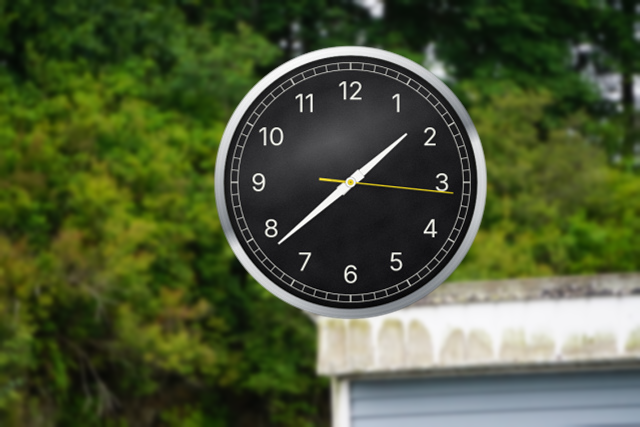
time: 1:38:16
